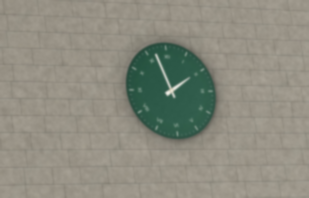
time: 1:57
